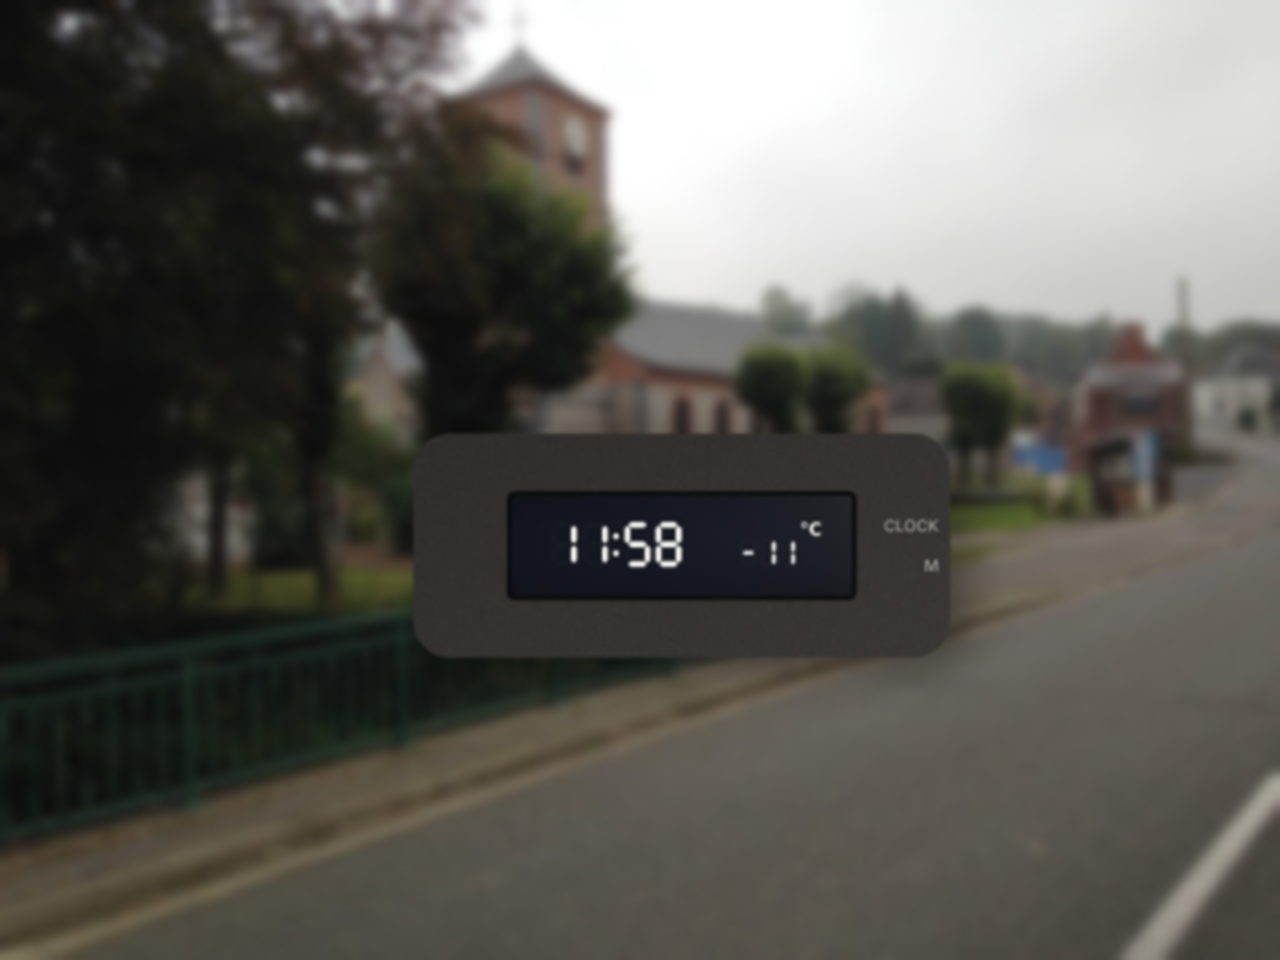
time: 11:58
